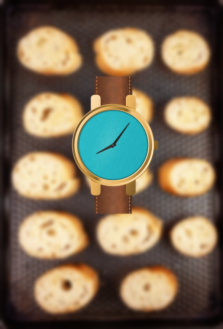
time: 8:06
